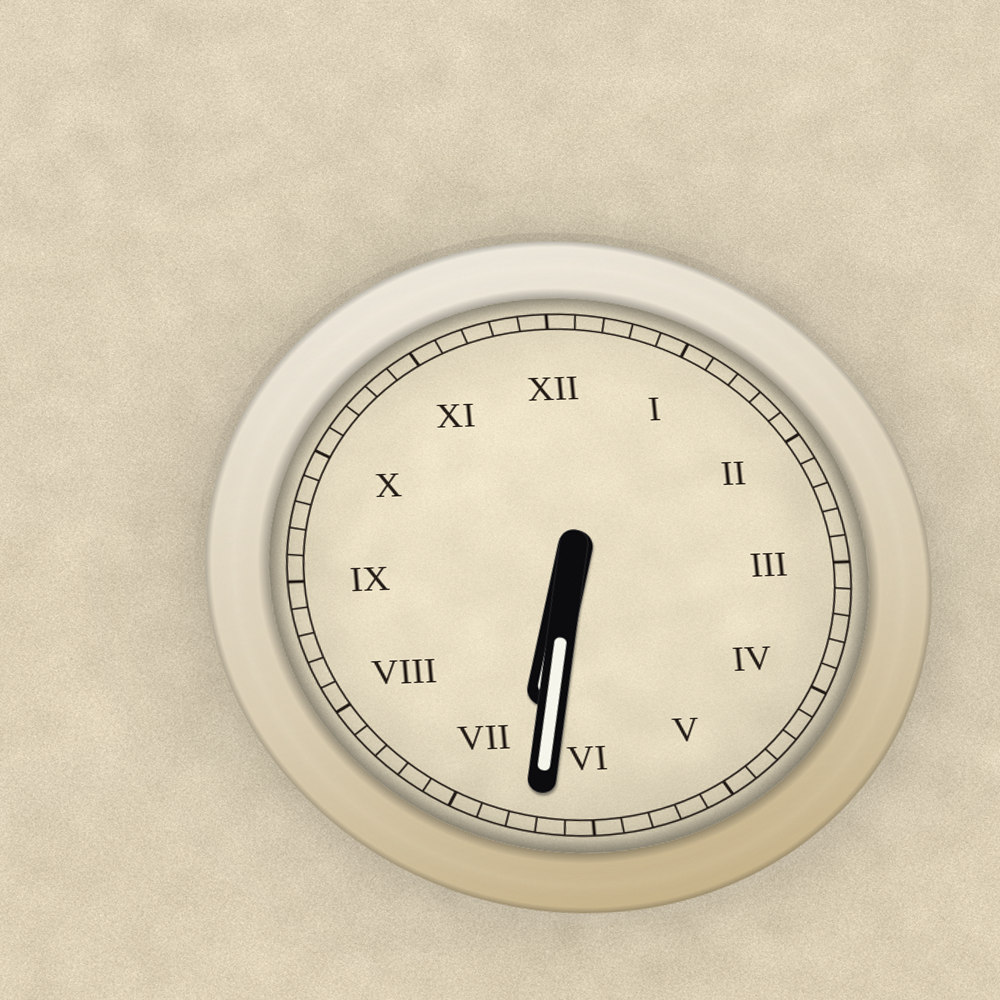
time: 6:32
